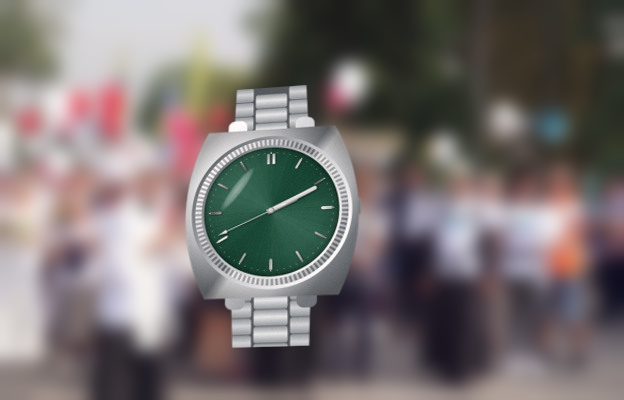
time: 2:10:41
